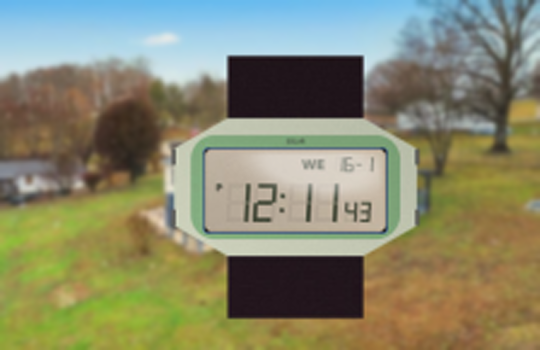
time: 12:11:43
